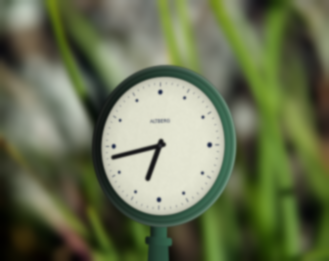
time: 6:43
